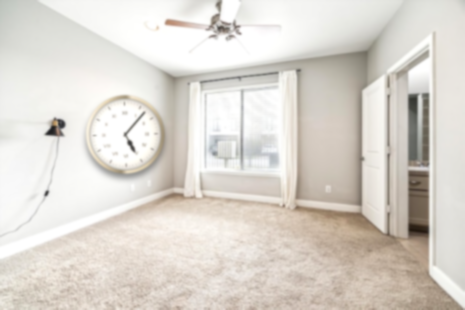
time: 5:07
